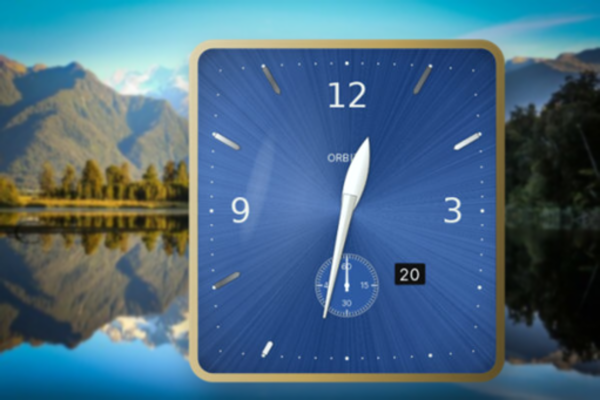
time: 12:32
